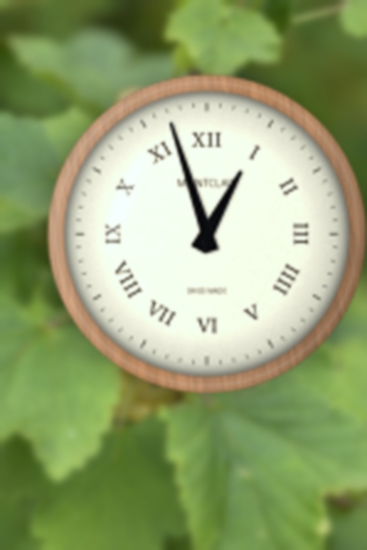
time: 12:57
